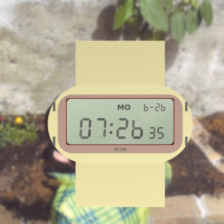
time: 7:26:35
